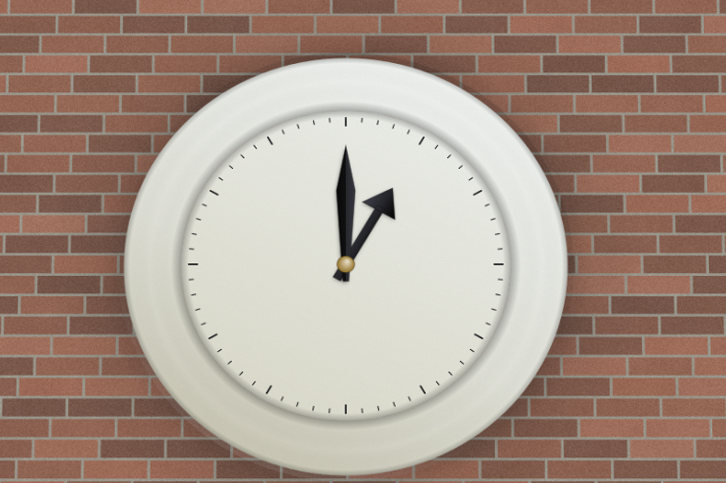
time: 1:00
